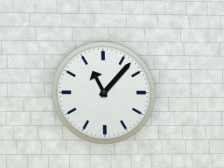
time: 11:07
